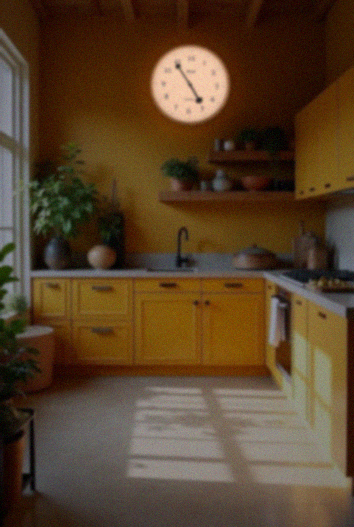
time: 4:54
